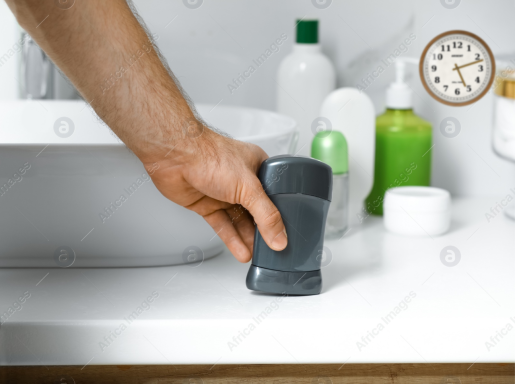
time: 5:12
